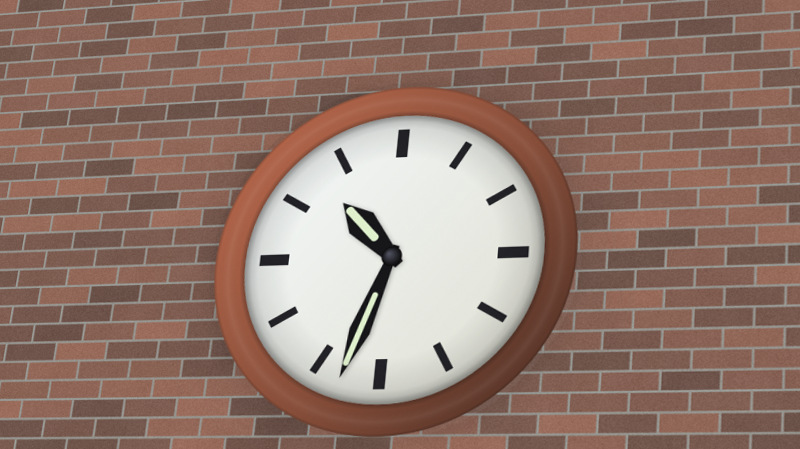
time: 10:33
